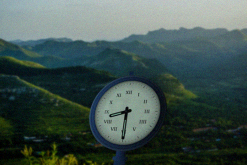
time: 8:30
